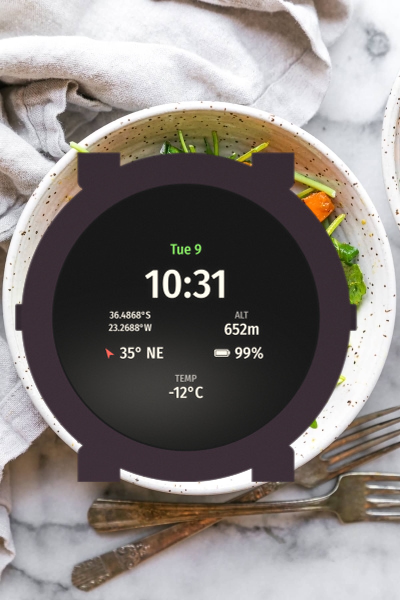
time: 10:31
